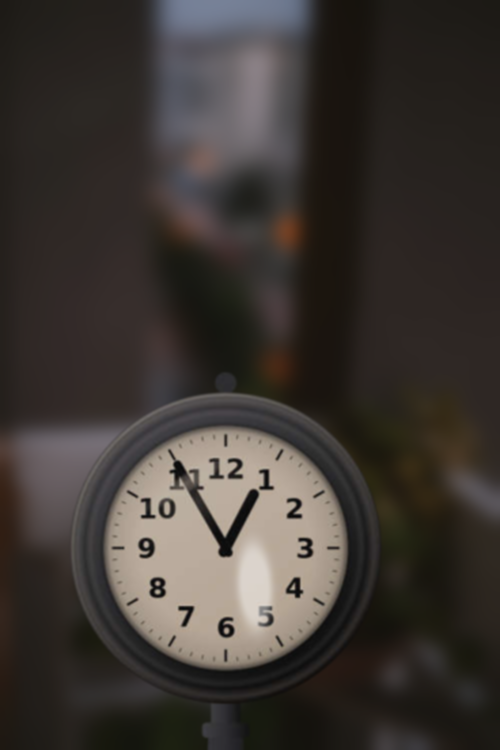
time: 12:55
